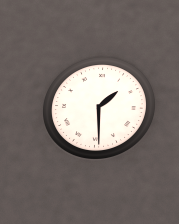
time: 1:29
